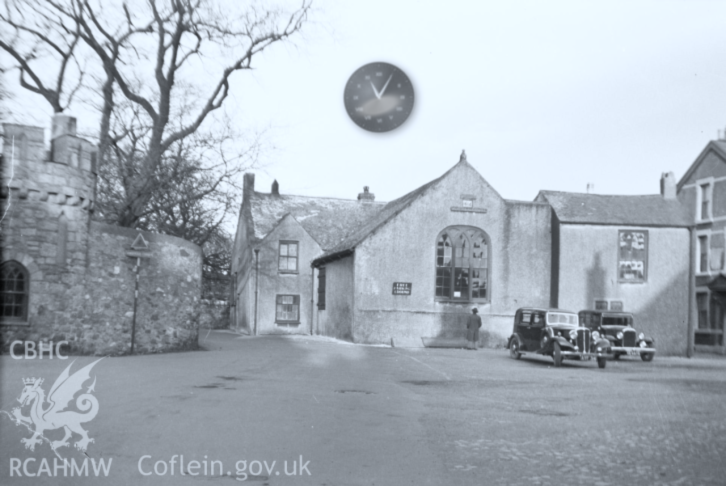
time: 11:05
